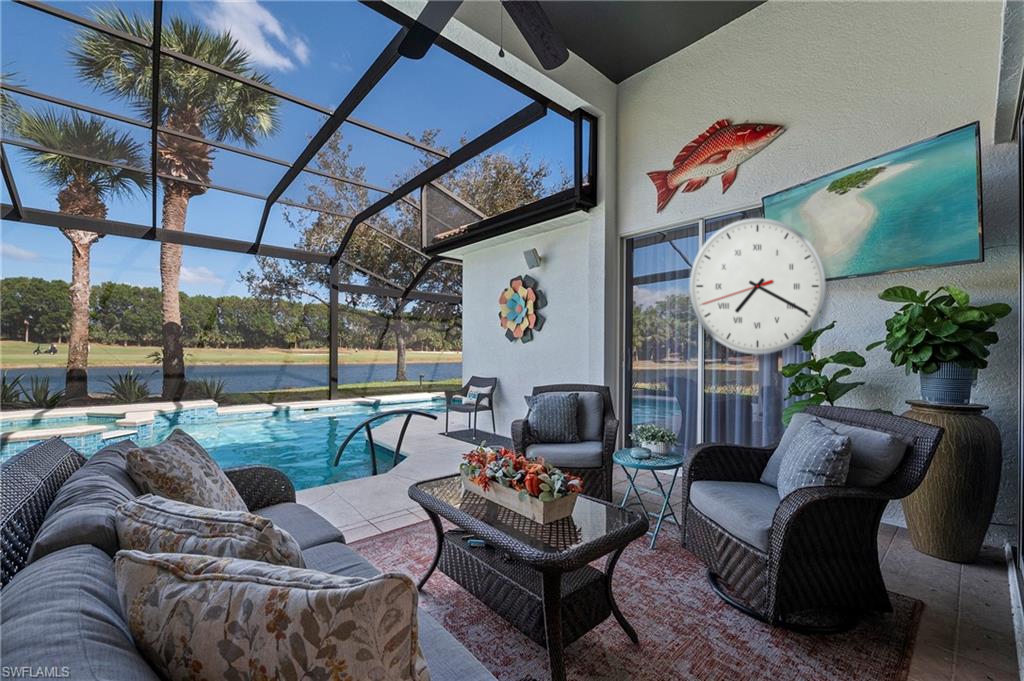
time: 7:19:42
